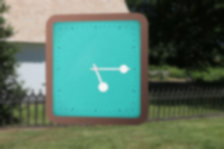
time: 5:15
